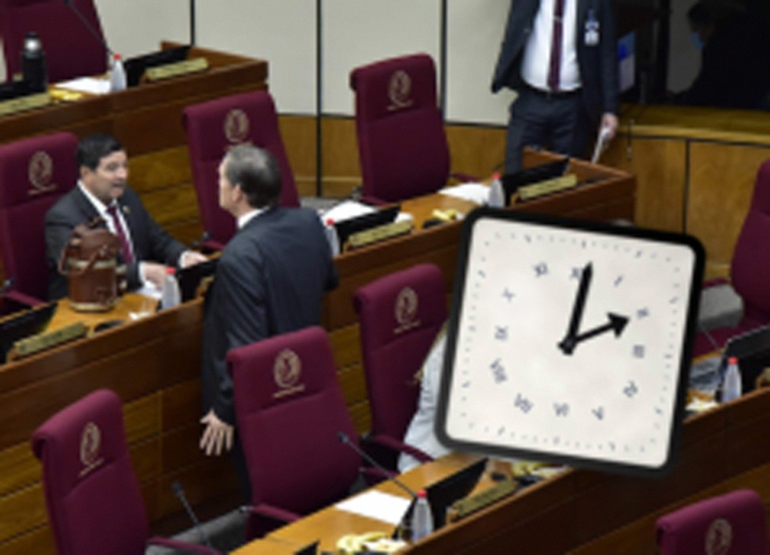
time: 2:01
